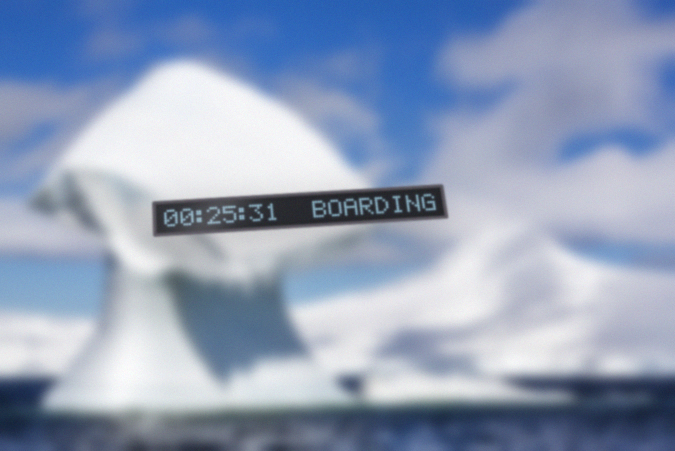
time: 0:25:31
